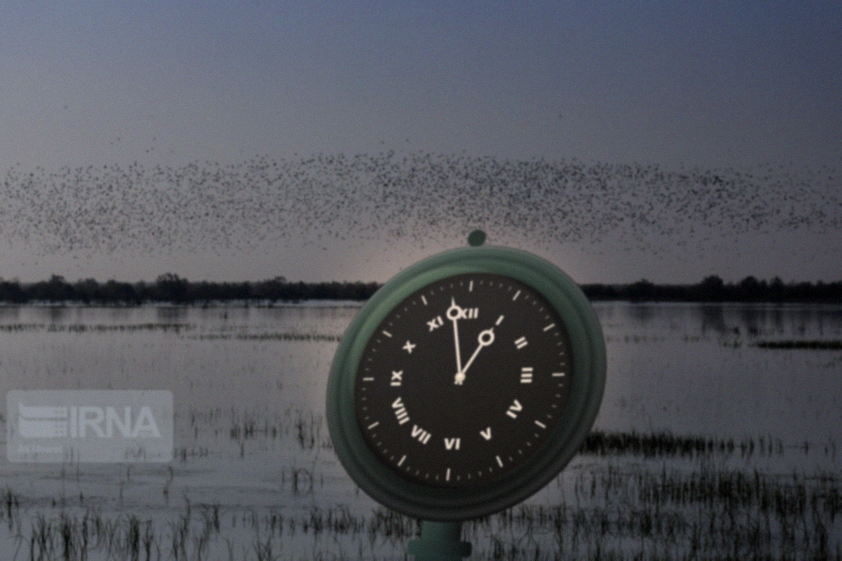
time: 12:58
